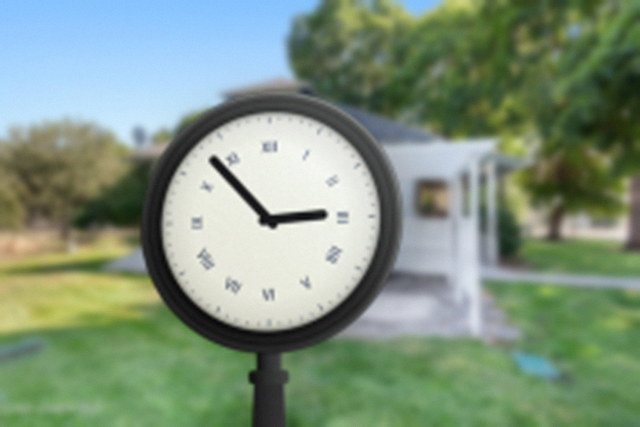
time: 2:53
